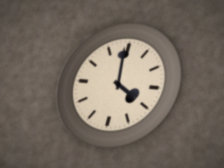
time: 3:59
